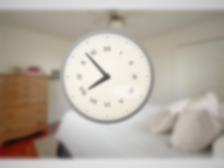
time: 7:53
